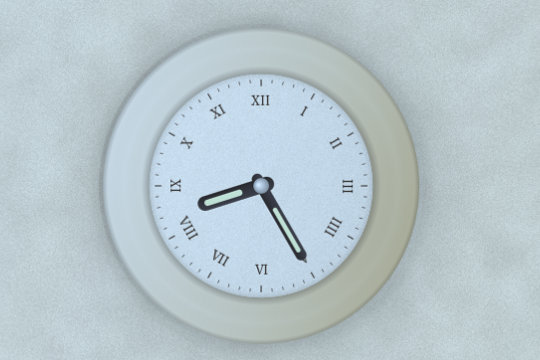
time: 8:25
